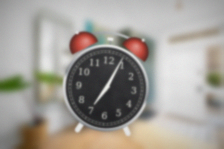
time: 7:04
